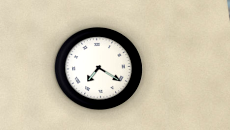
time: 7:21
